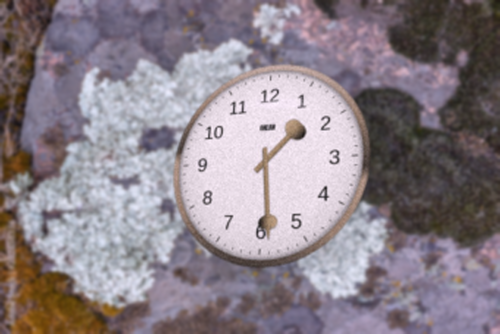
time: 1:29
